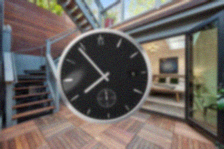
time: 7:54
